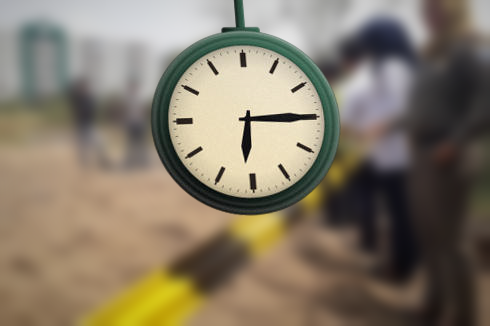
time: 6:15
